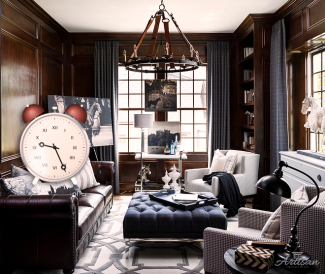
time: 9:26
